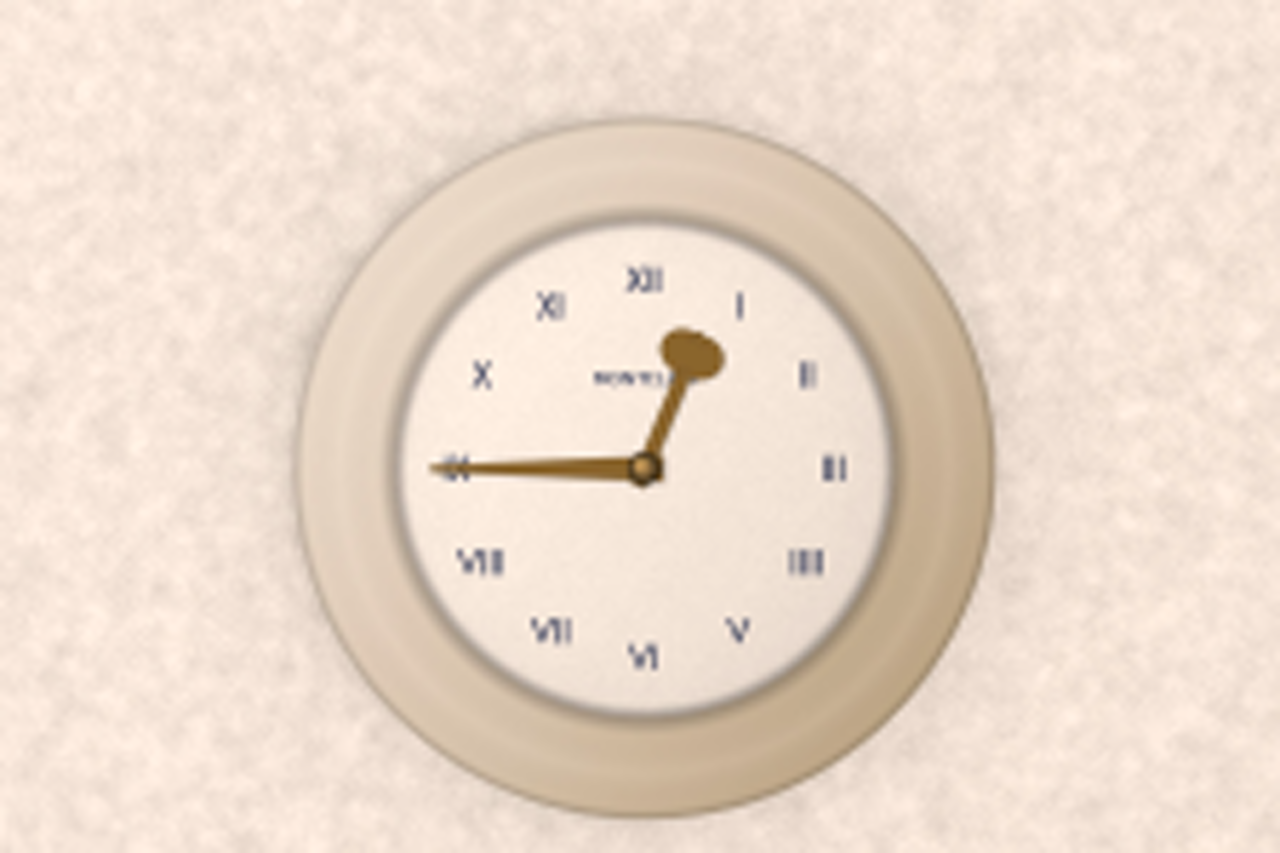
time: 12:45
